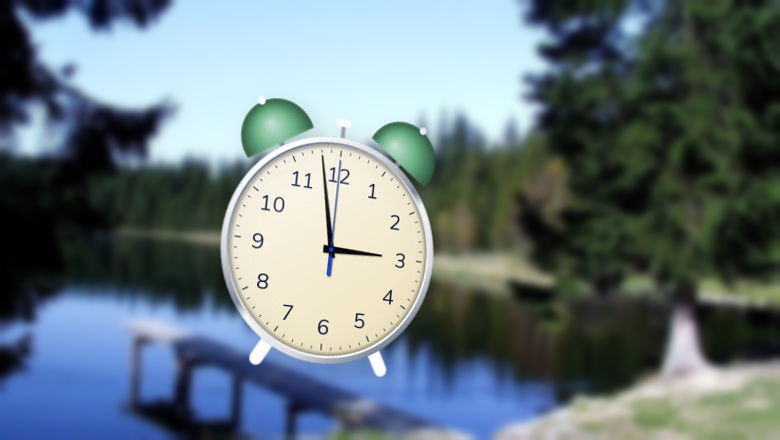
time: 2:58:00
